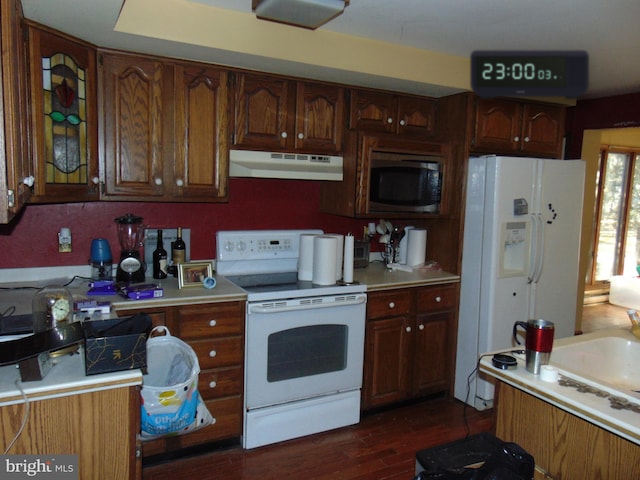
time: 23:00
